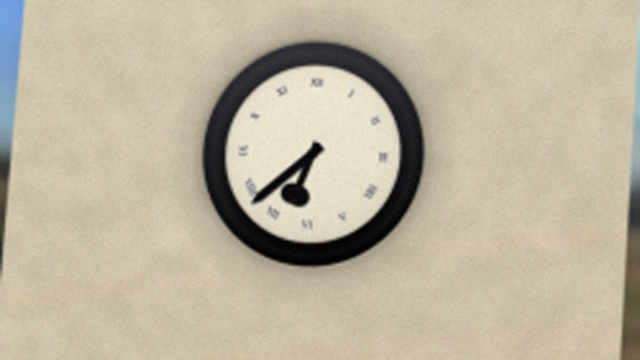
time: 6:38
